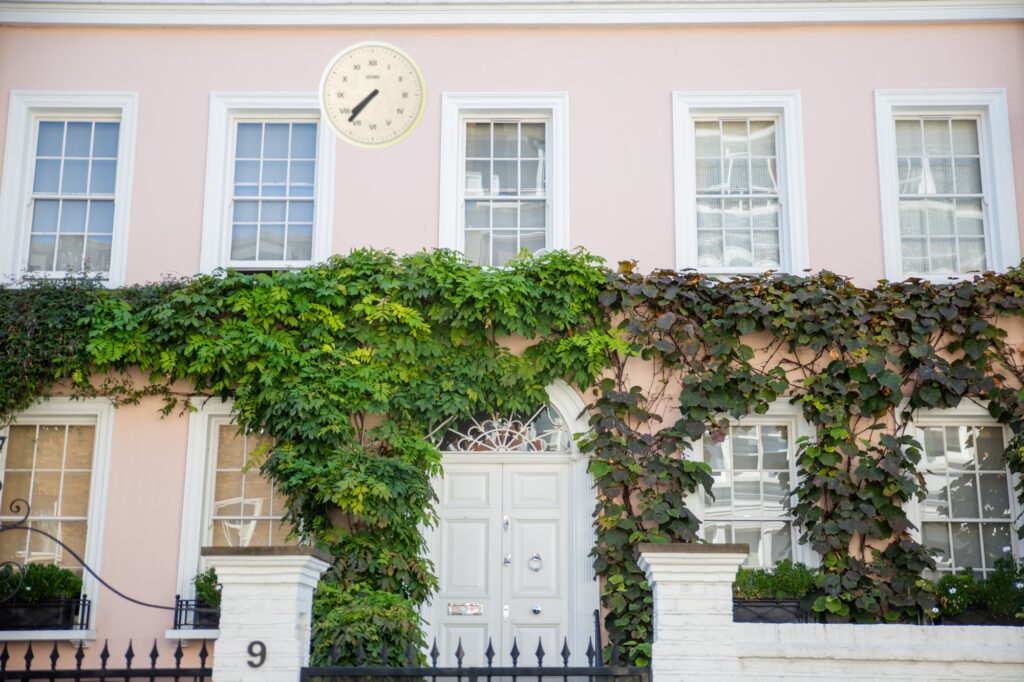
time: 7:37
